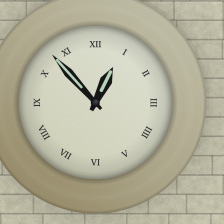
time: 12:53
